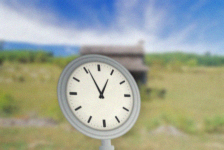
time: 12:56
